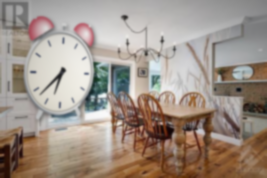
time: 6:38
